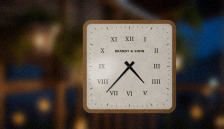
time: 4:37
